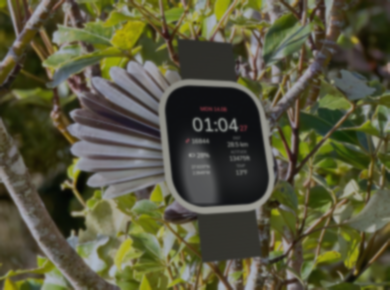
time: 1:04
